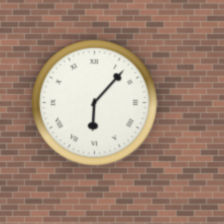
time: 6:07
